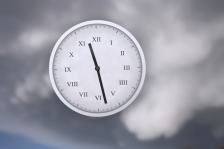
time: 11:28
